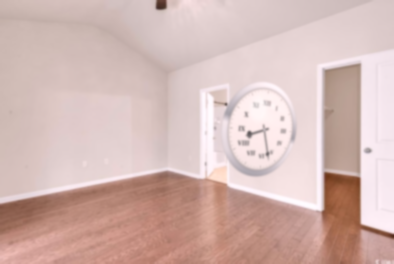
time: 8:27
